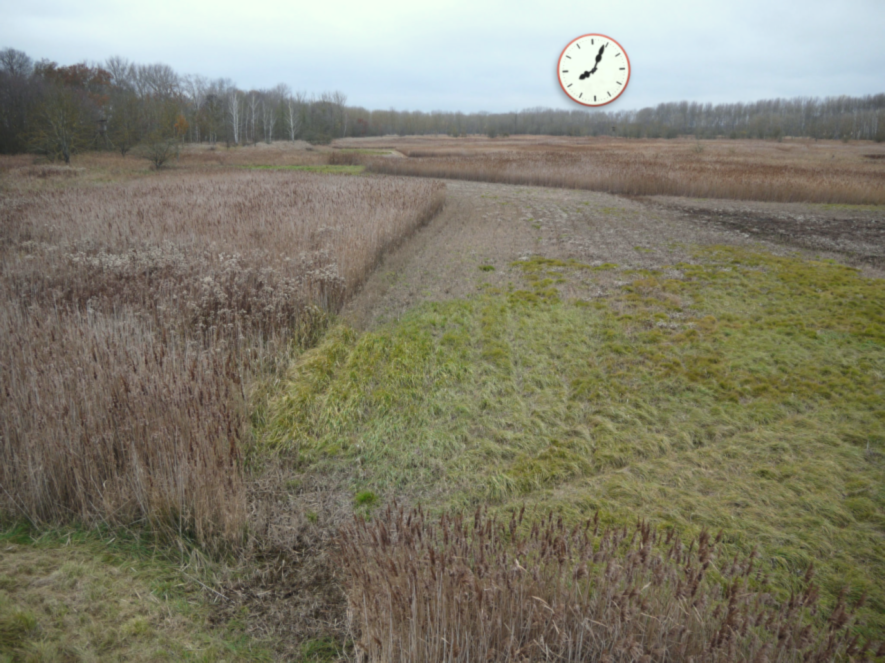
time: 8:04
